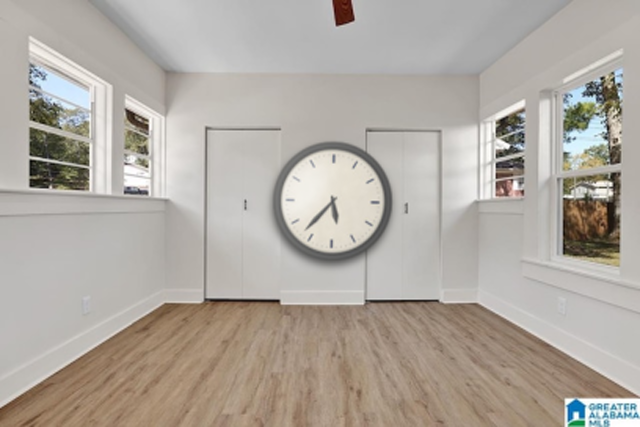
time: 5:37
